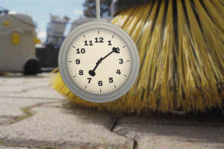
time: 7:09
